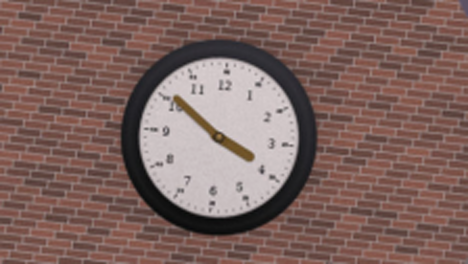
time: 3:51
